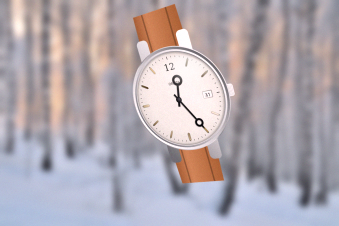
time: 12:25
